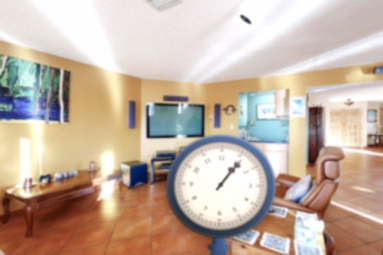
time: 1:06
